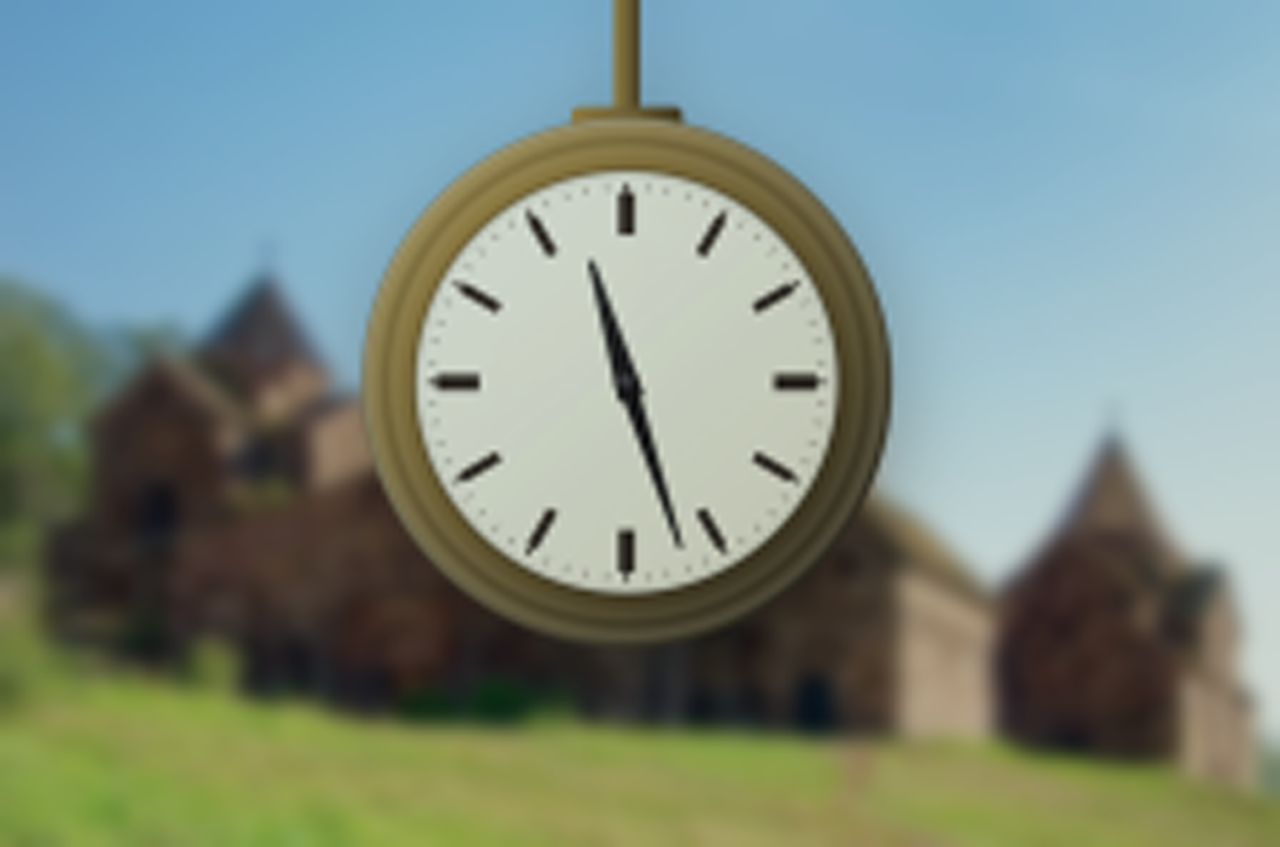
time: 11:27
